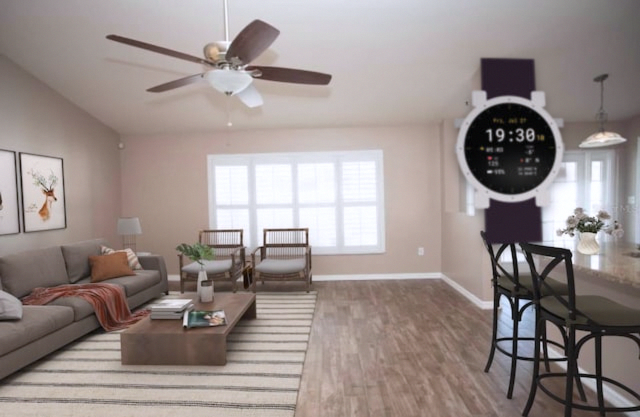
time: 19:30
